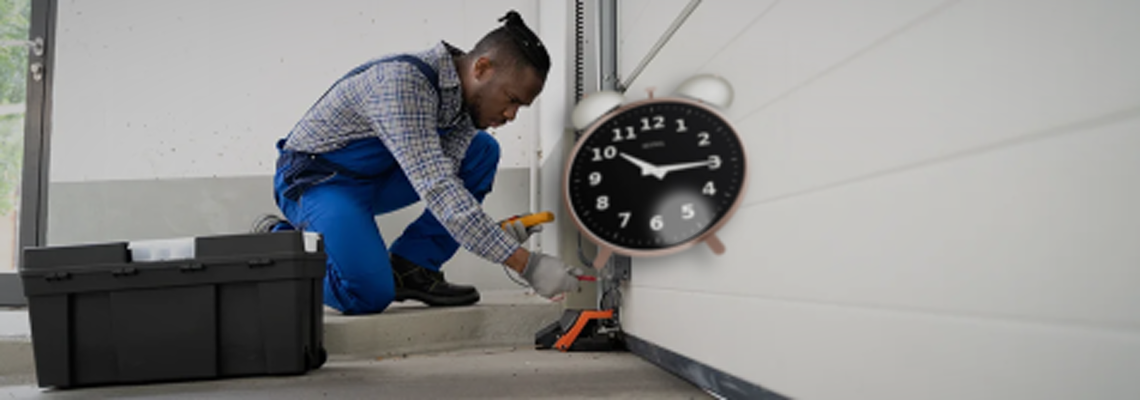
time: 10:15
